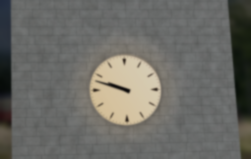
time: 9:48
